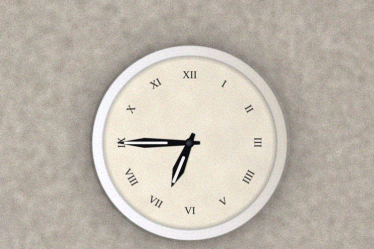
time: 6:45
